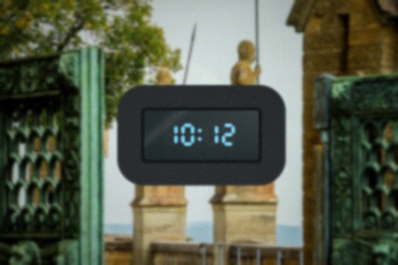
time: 10:12
